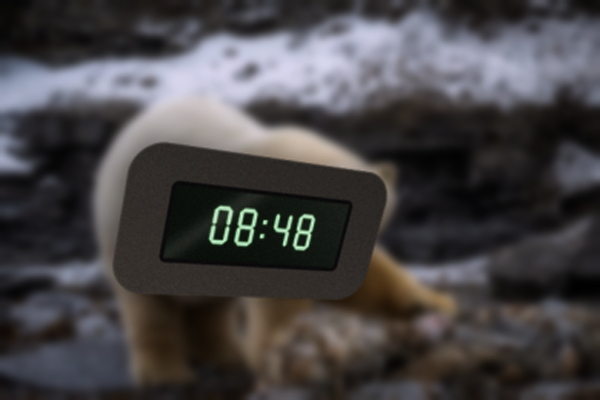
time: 8:48
